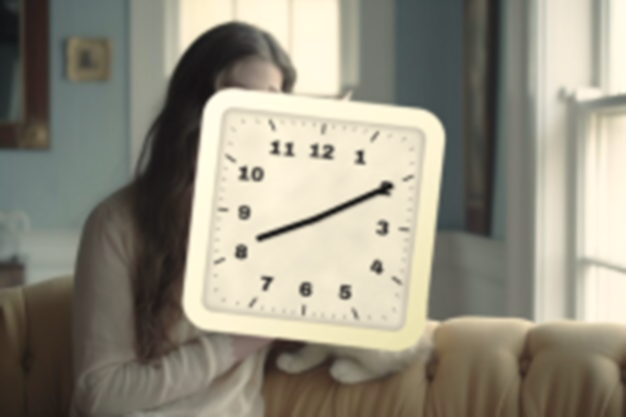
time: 8:10
